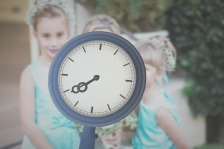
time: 7:39
